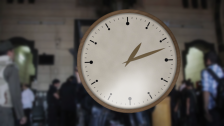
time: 1:12
